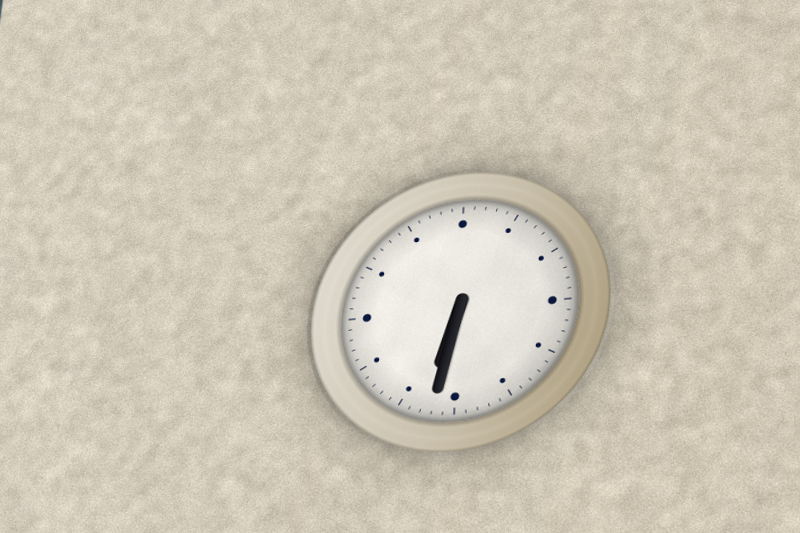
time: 6:32
